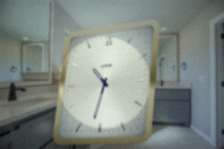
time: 10:32
